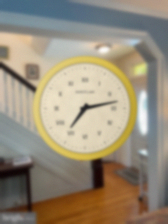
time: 7:13
